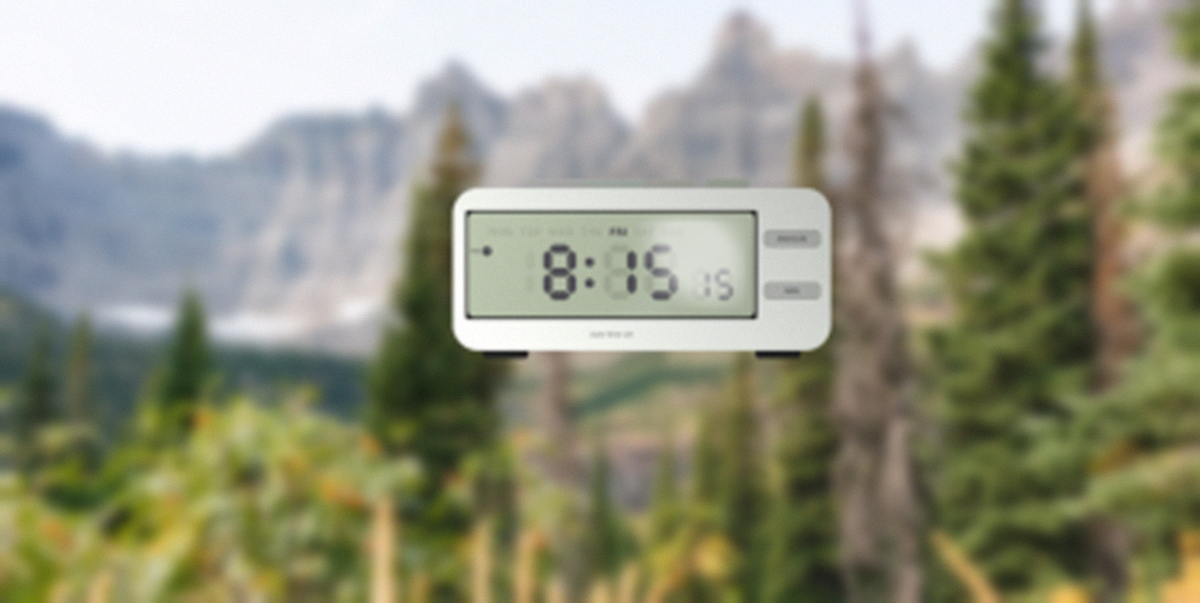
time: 8:15:15
